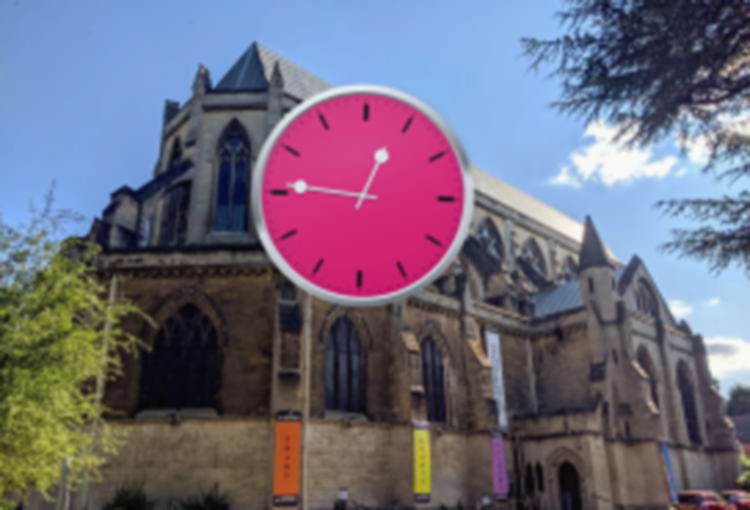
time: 12:46
